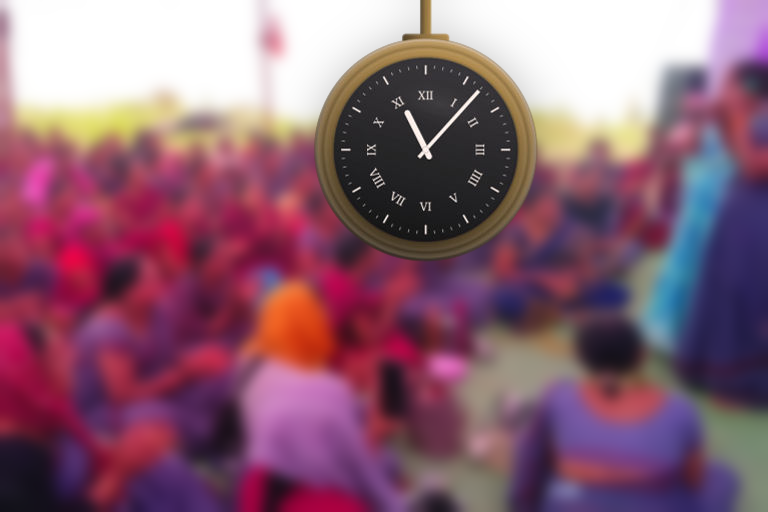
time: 11:07
